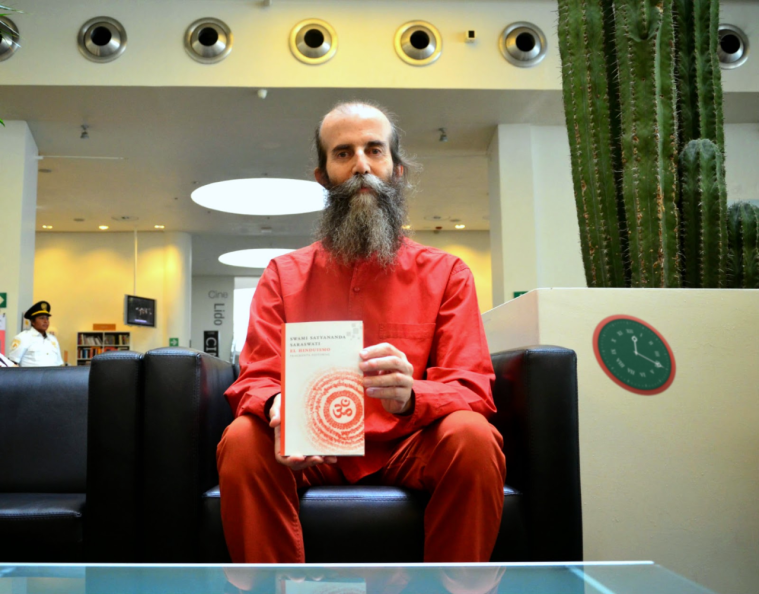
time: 12:20
